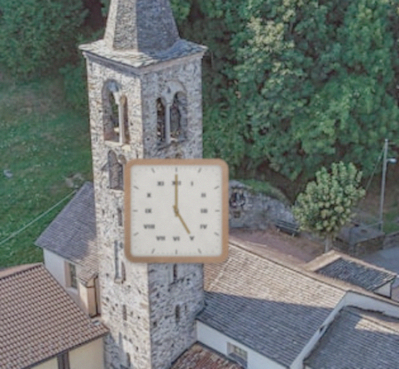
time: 5:00
